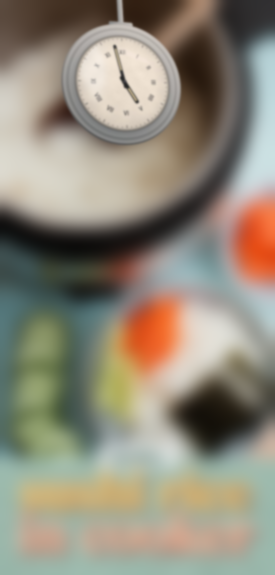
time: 4:58
